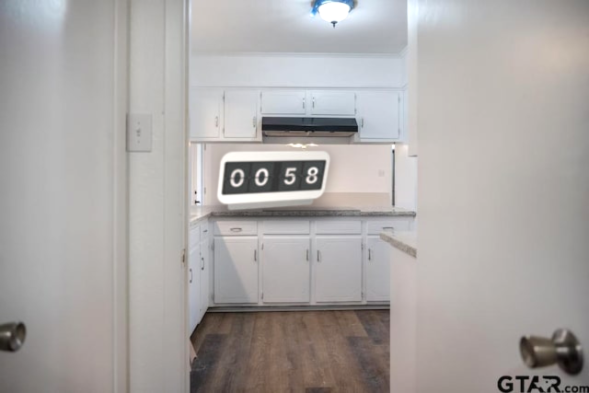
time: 0:58
